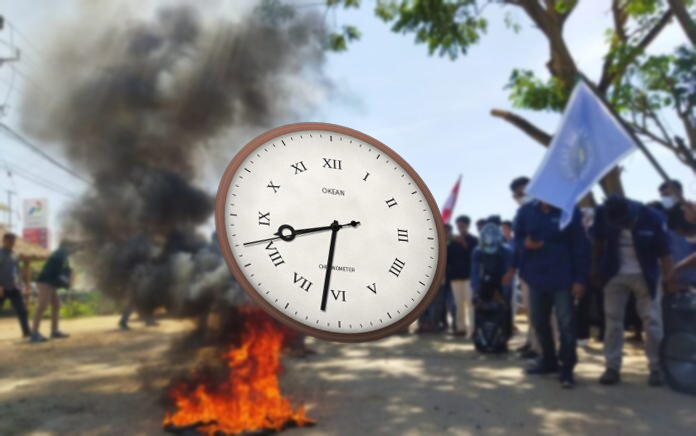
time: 8:31:42
